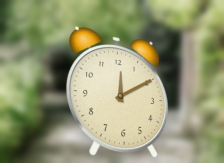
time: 12:10
